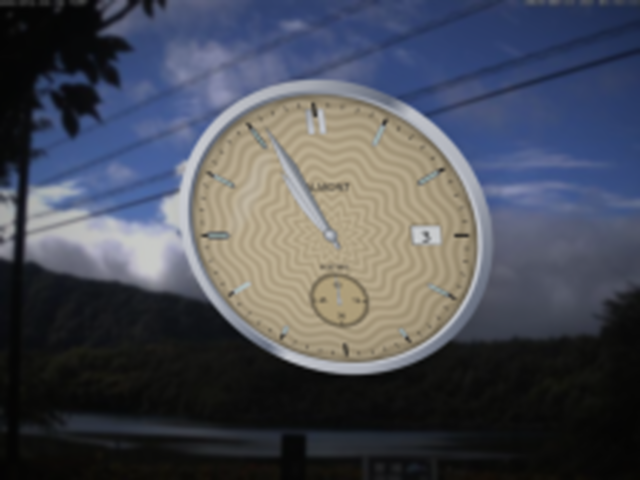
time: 10:56
